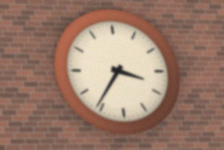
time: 3:36
